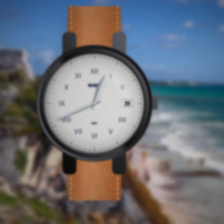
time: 12:41
